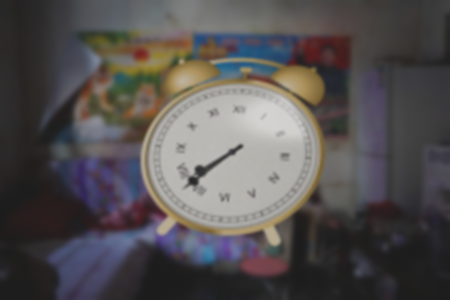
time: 7:37
